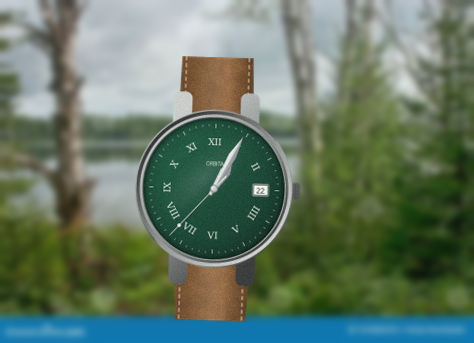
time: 1:04:37
